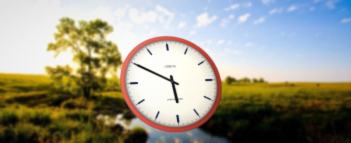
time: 5:50
